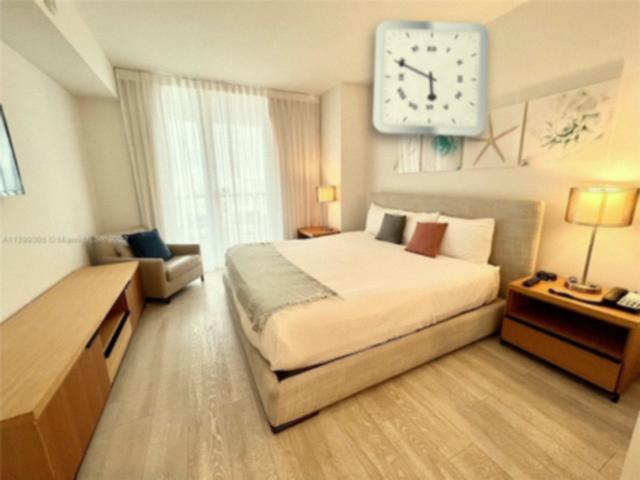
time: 5:49
